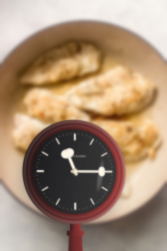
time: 11:15
